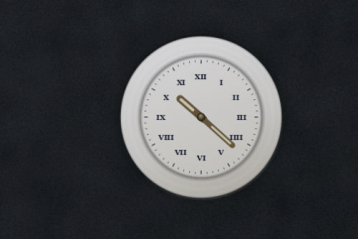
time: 10:22
